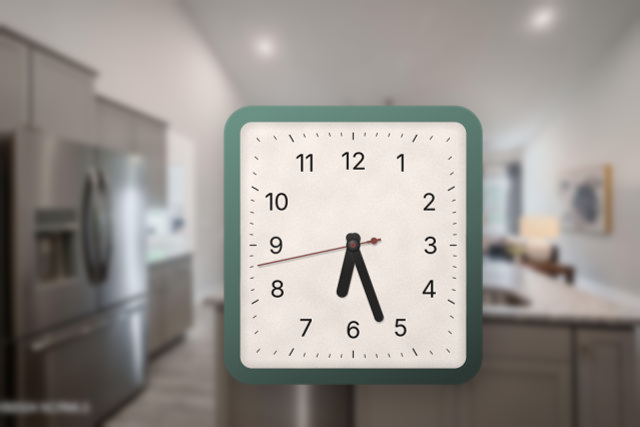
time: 6:26:43
